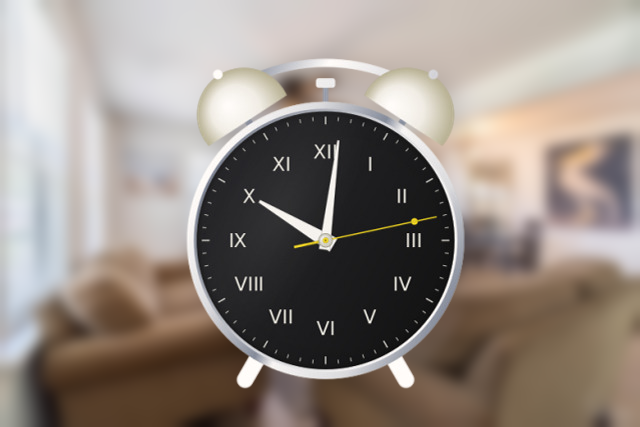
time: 10:01:13
